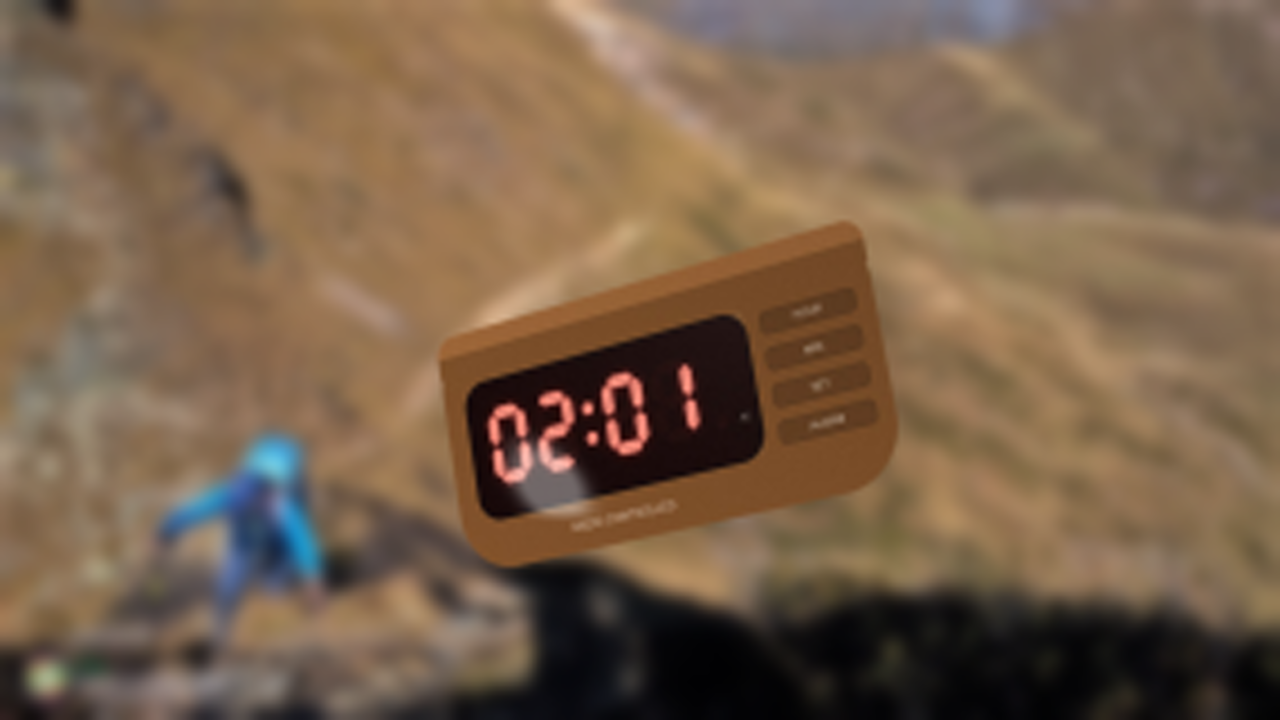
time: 2:01
